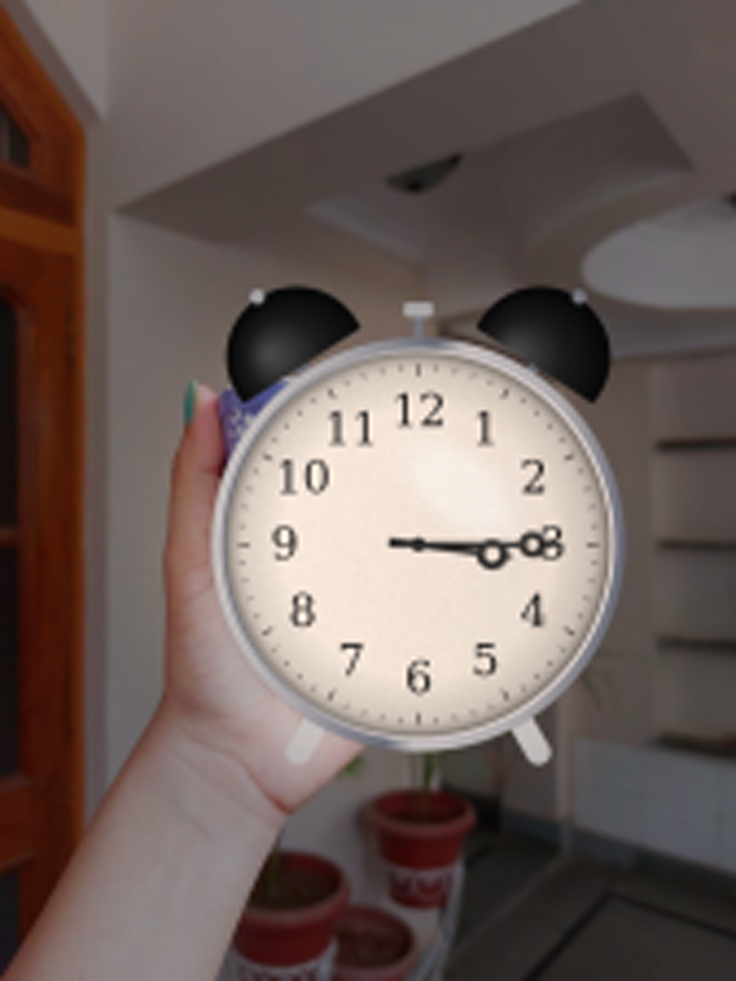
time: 3:15
